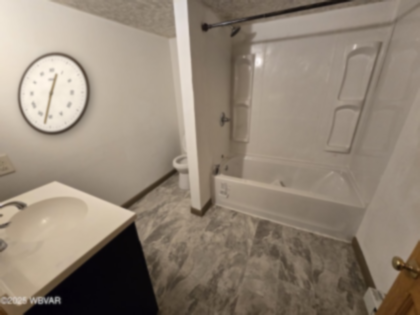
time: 12:32
